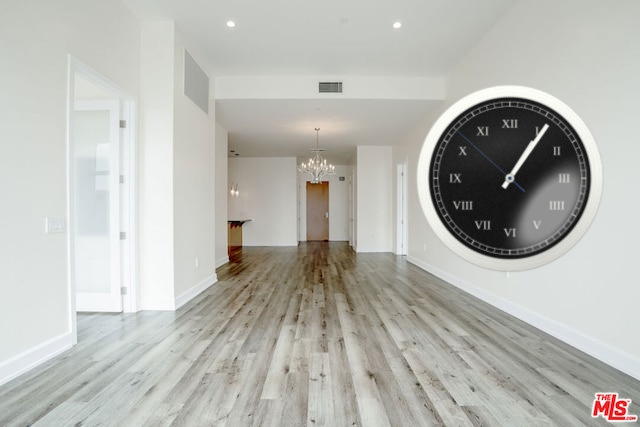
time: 1:05:52
